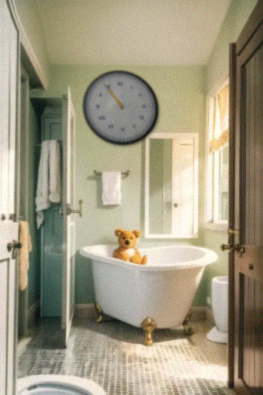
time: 10:54
